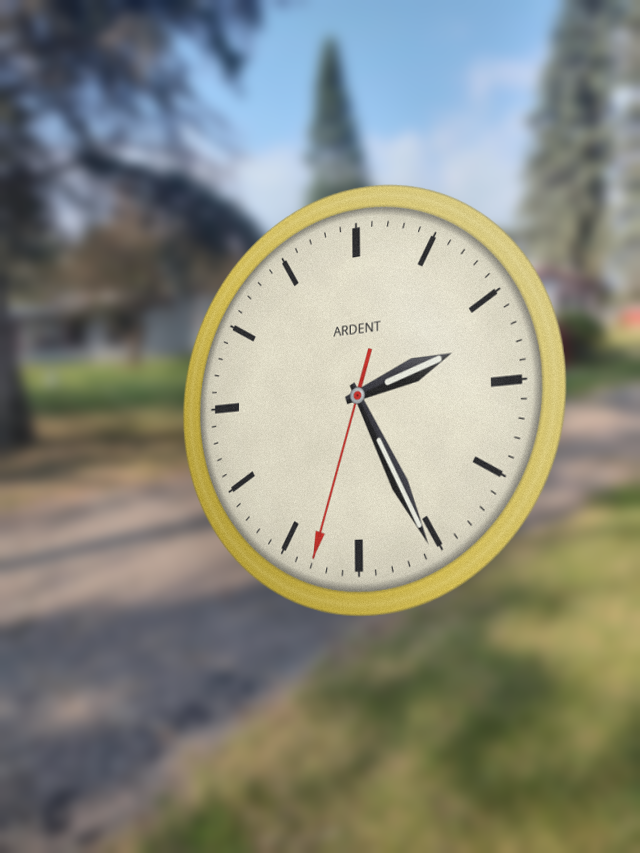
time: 2:25:33
